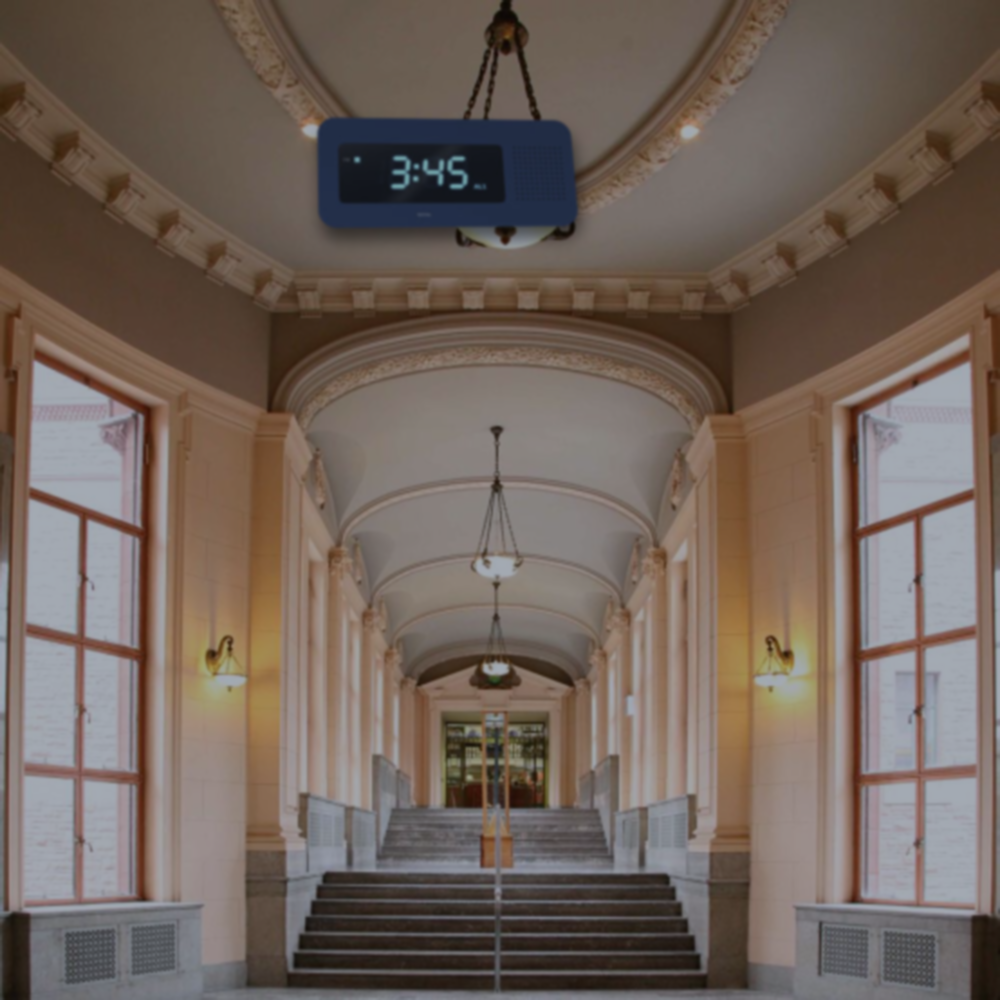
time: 3:45
